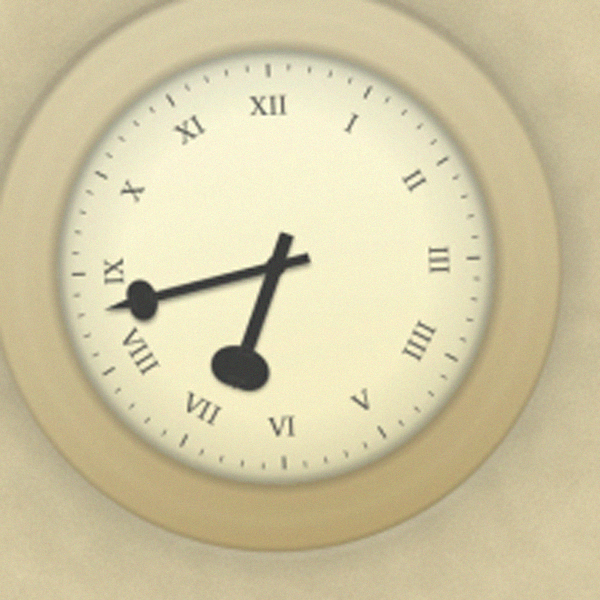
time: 6:43
